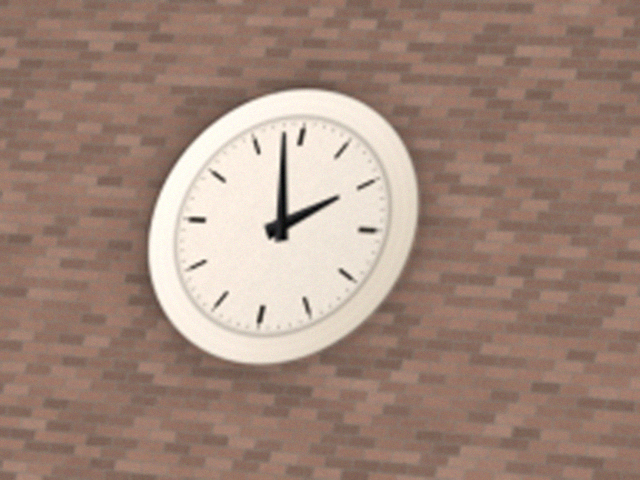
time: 1:58
